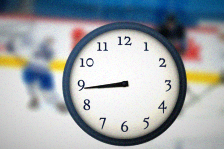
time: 8:44
